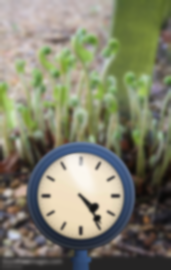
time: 4:24
